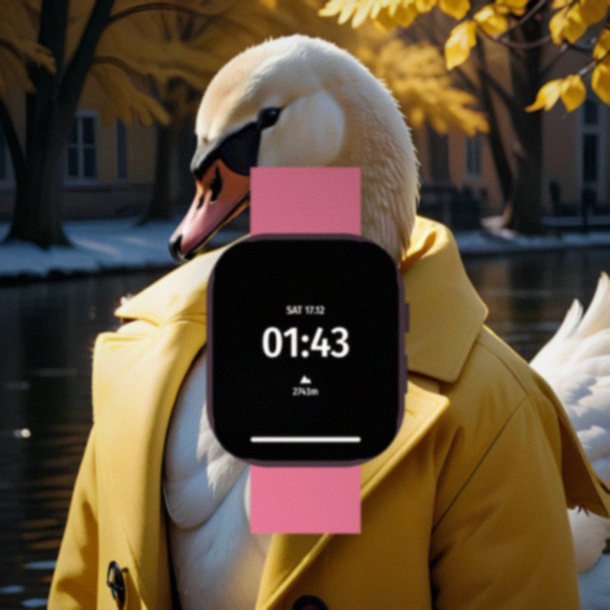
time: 1:43
